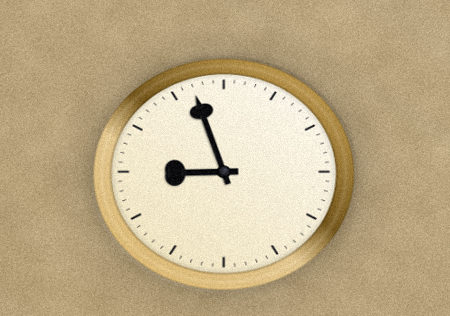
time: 8:57
